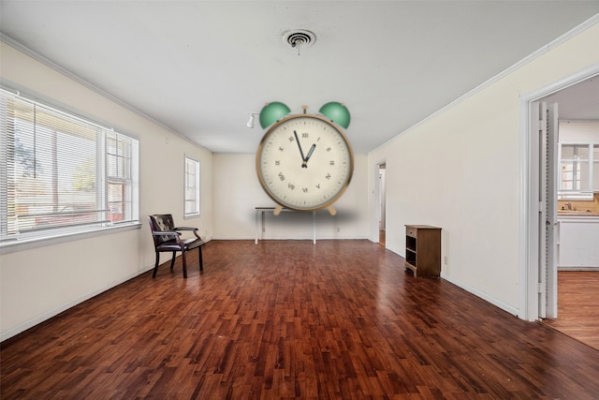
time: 12:57
